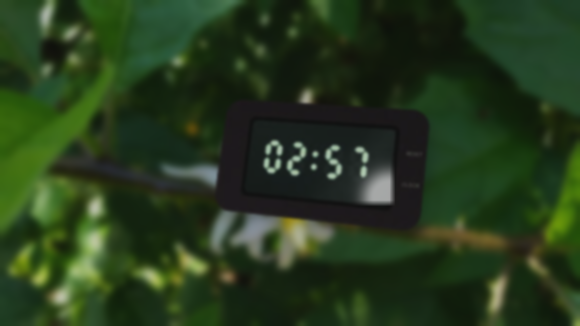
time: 2:57
